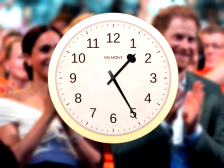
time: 1:25
